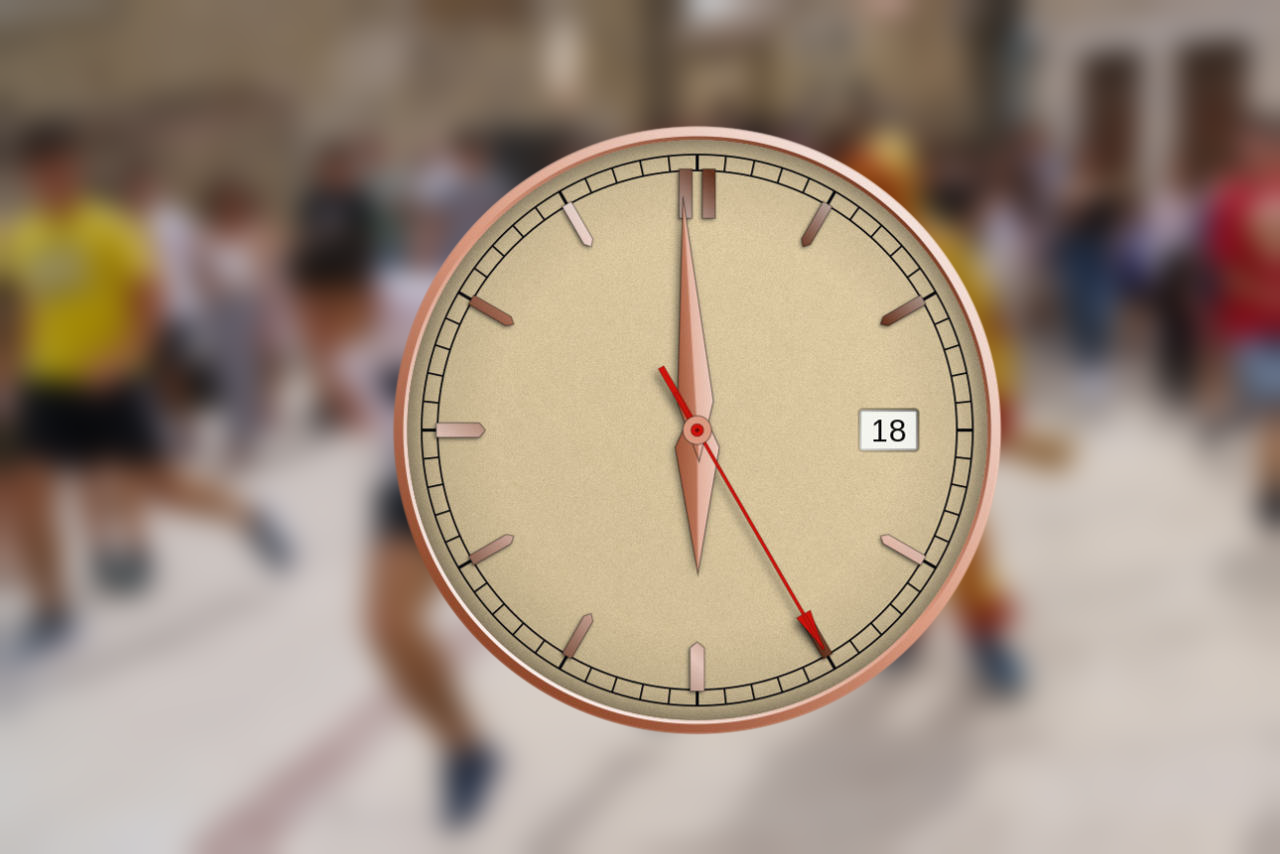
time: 5:59:25
